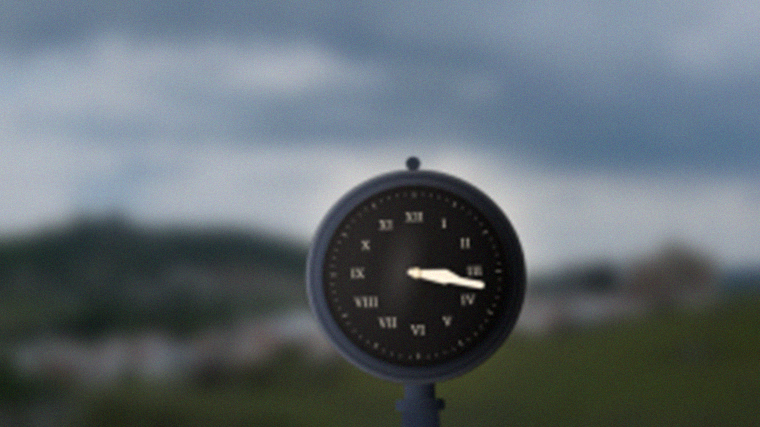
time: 3:17
